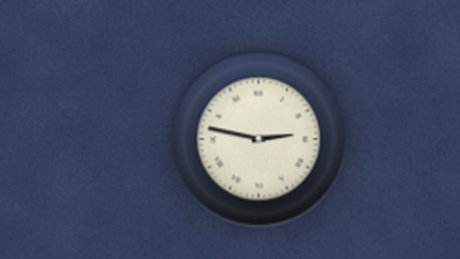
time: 2:47
